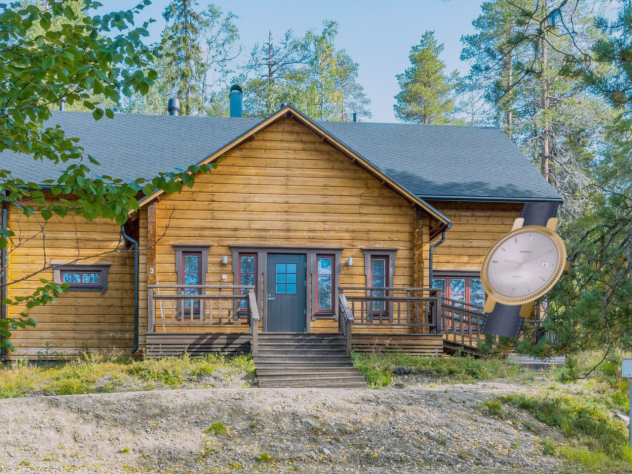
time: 9:10
